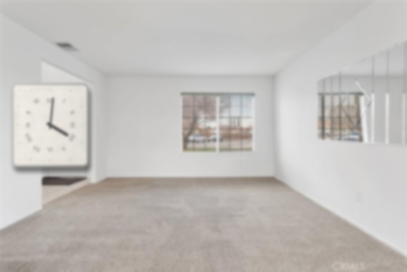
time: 4:01
